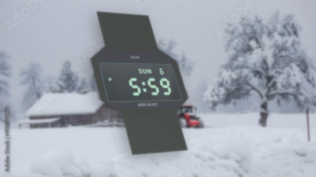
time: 5:59
